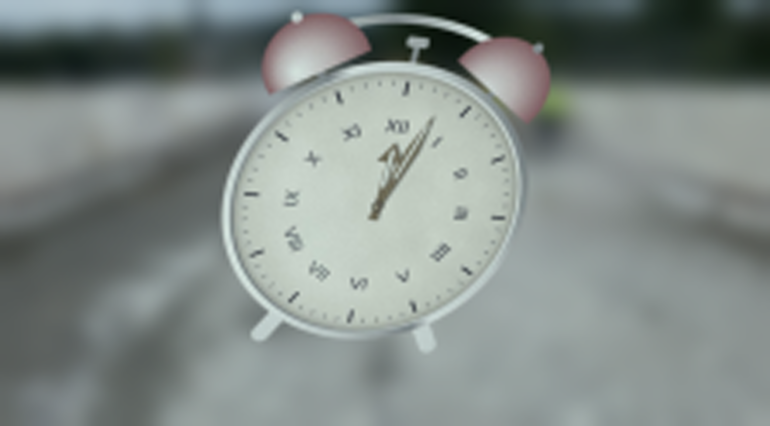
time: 12:03
